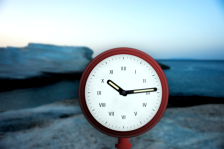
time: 10:14
